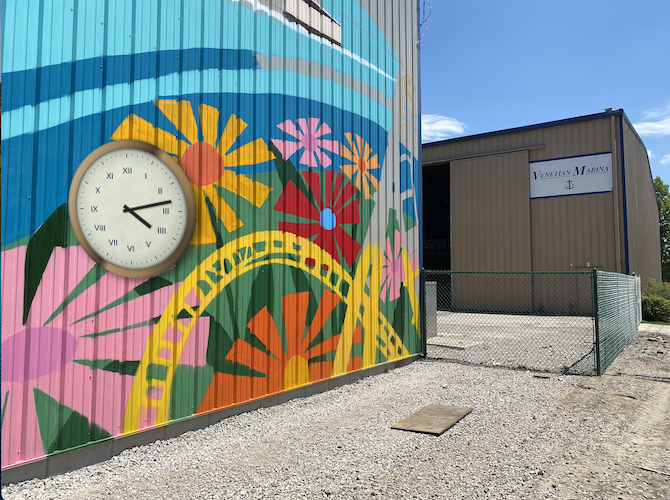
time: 4:13
